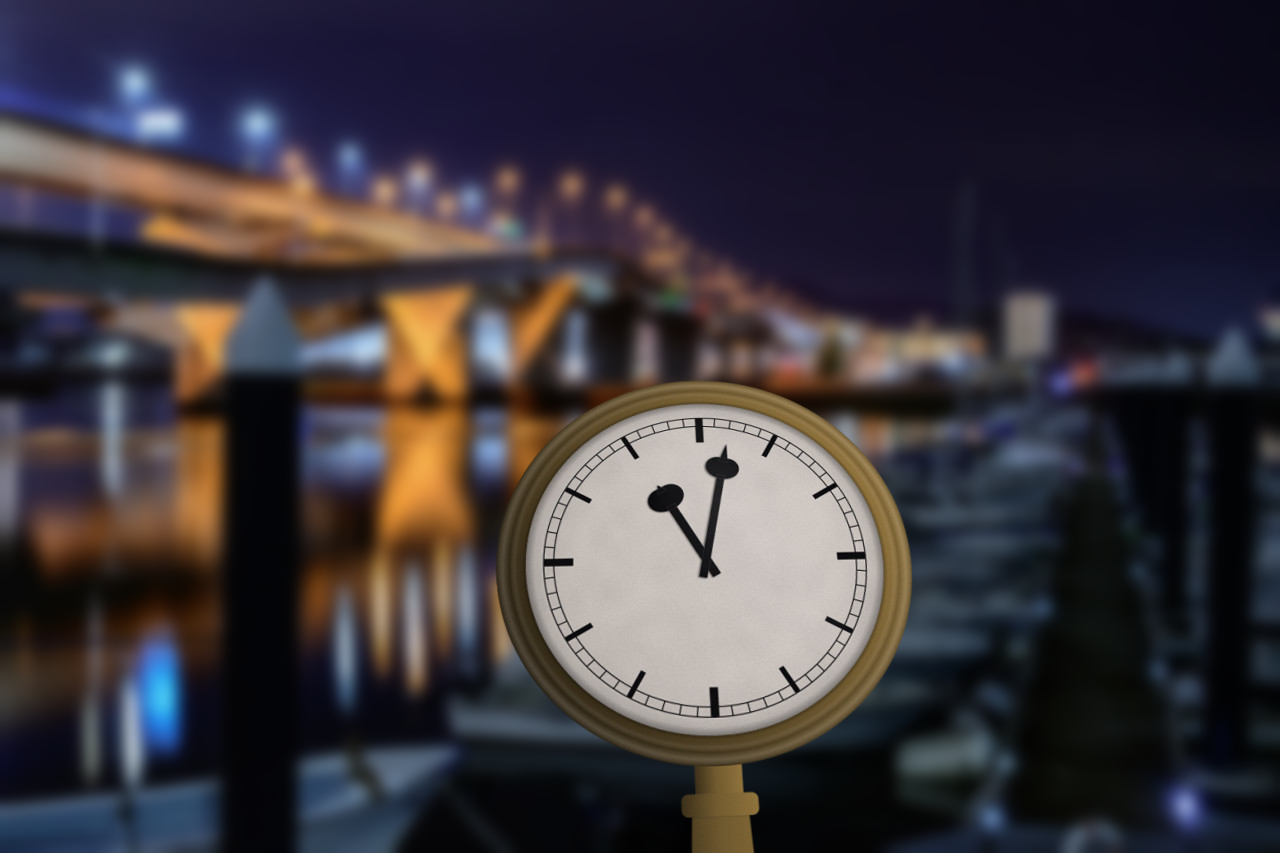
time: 11:02
